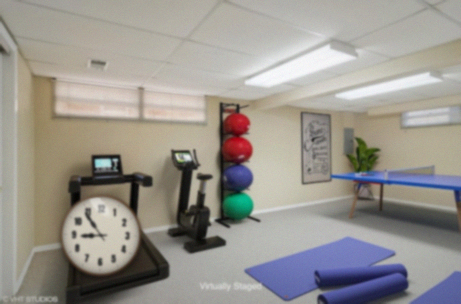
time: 8:54
